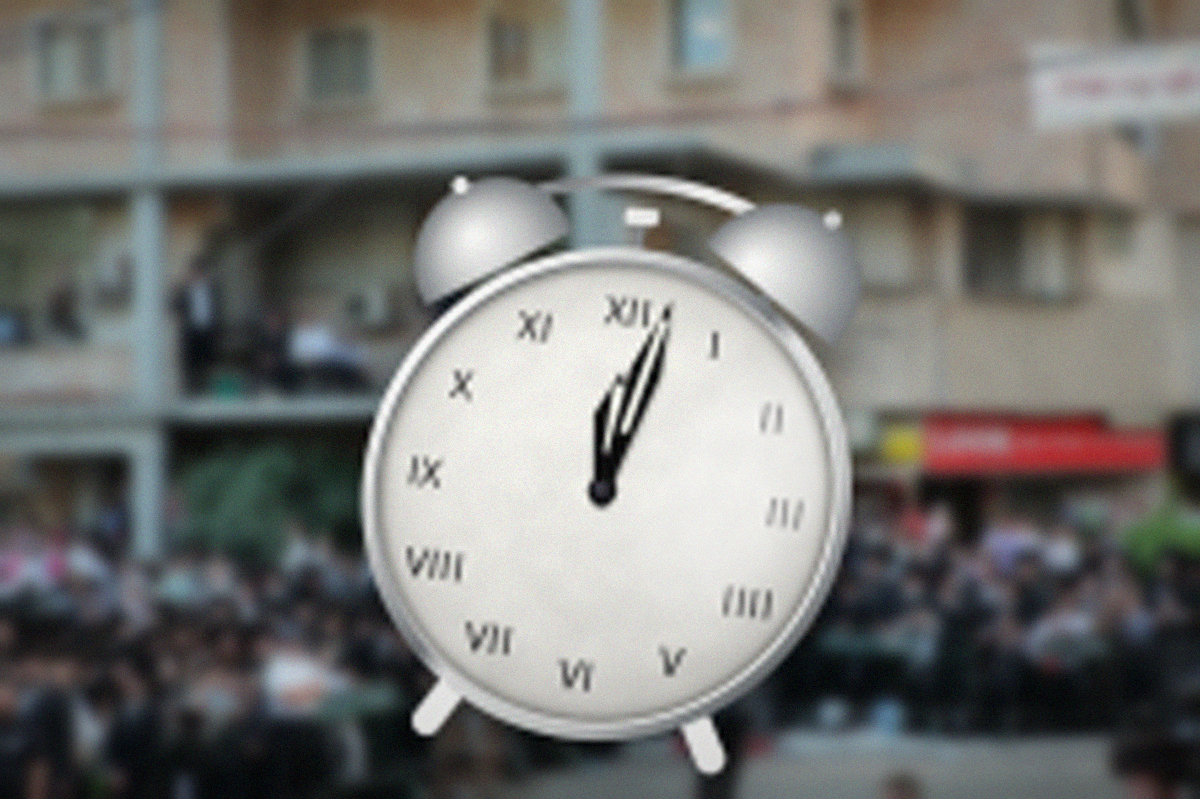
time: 12:02
